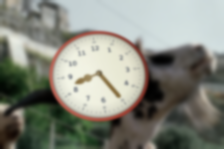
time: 8:25
